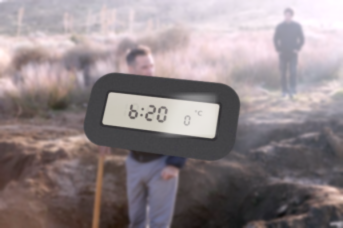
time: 6:20
